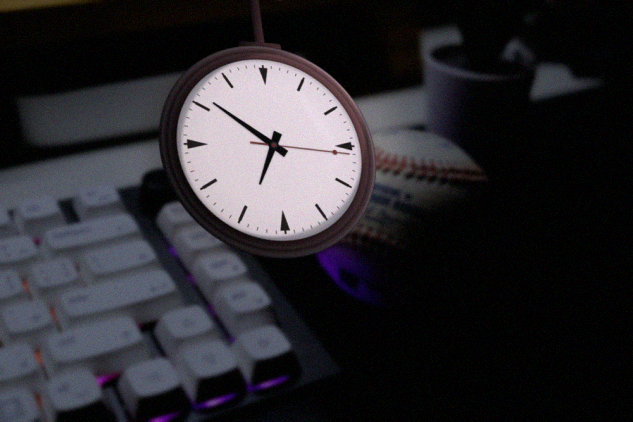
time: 6:51:16
